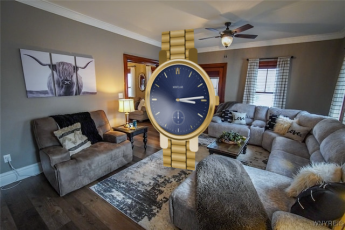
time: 3:14
